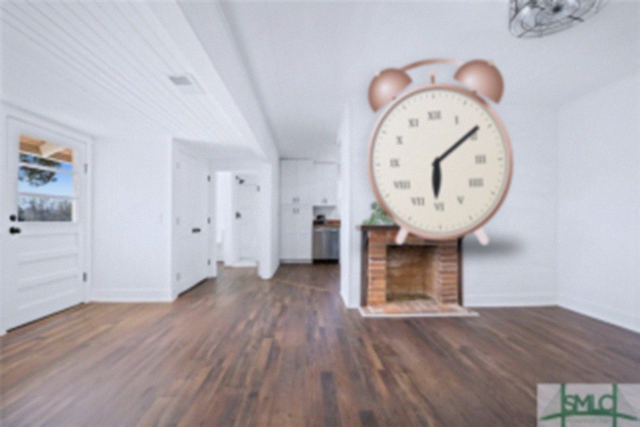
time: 6:09
